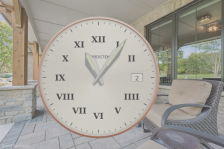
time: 11:06
